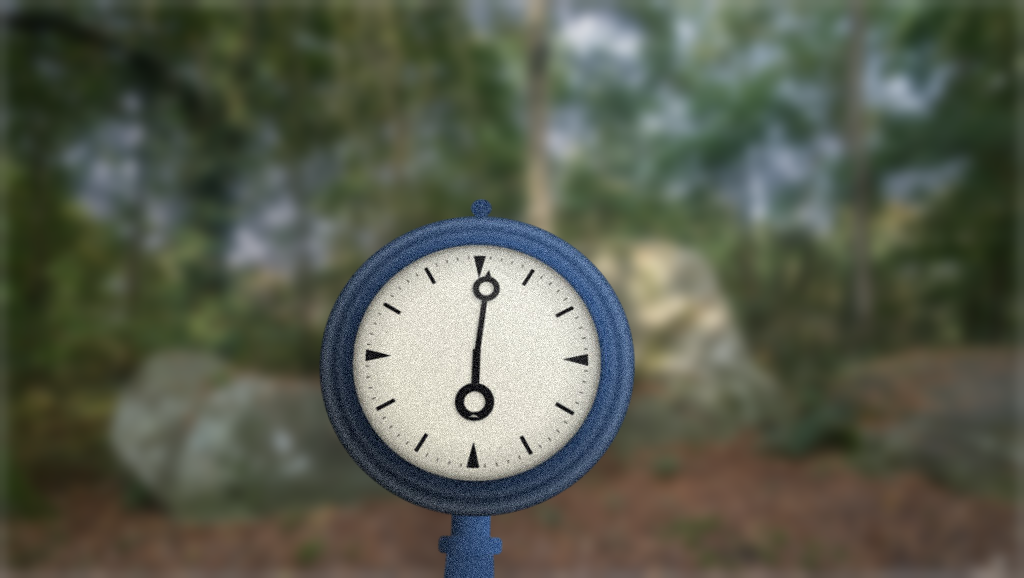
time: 6:01
